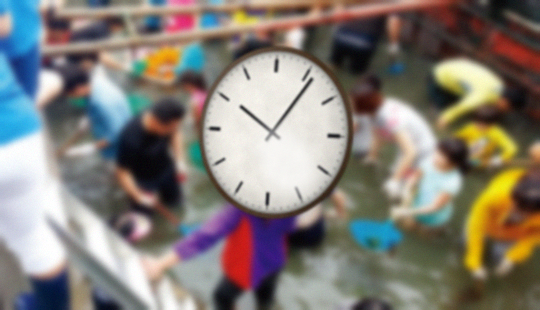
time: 10:06
